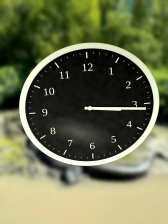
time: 3:16
